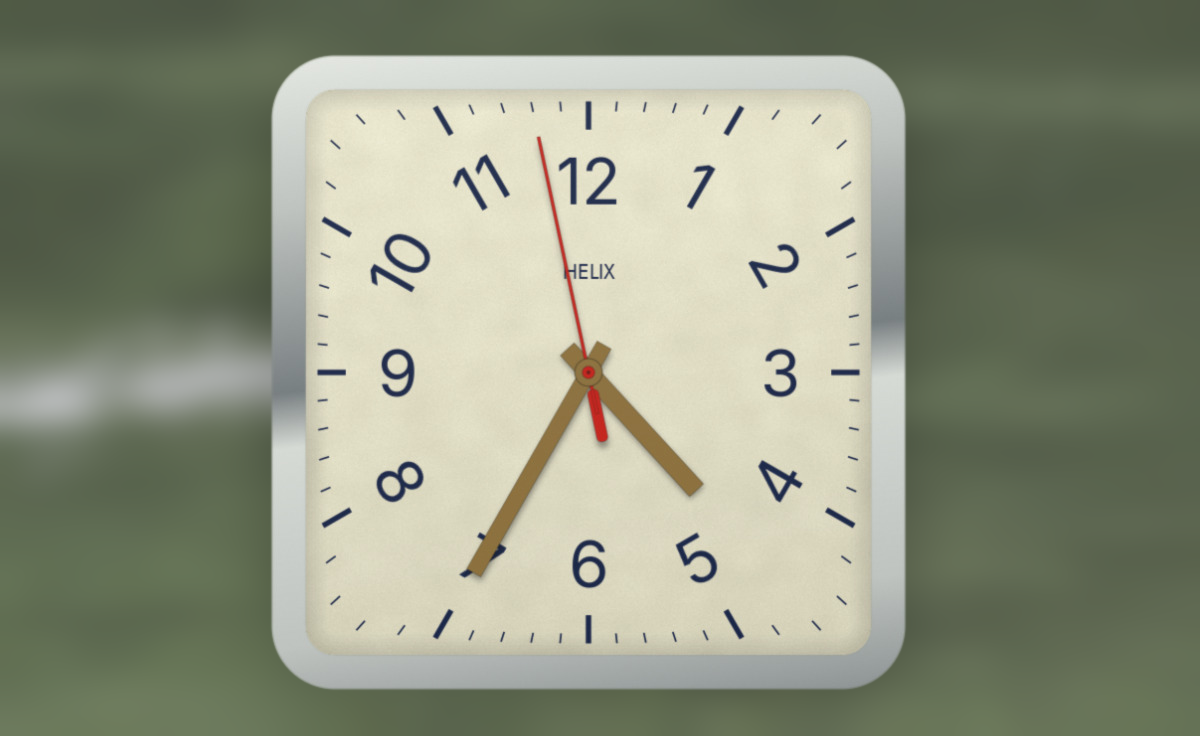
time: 4:34:58
